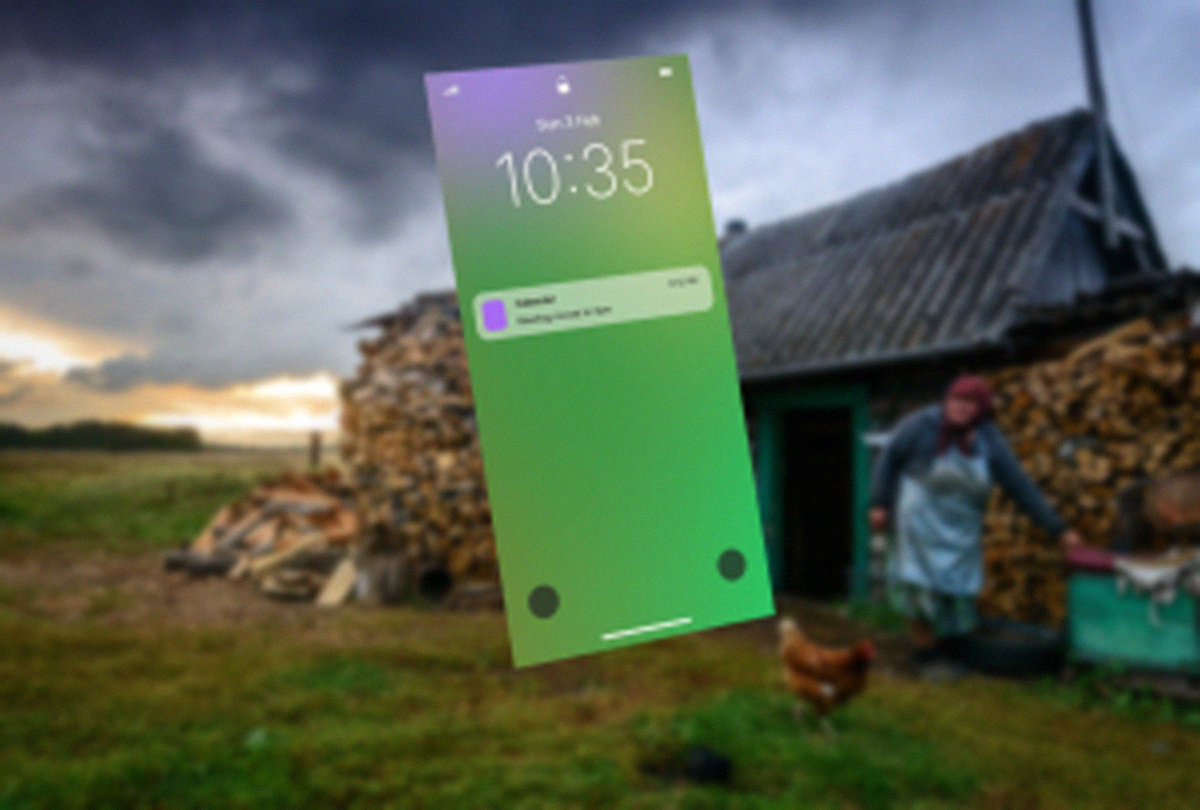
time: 10:35
